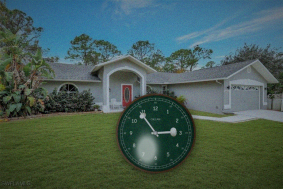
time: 2:54
